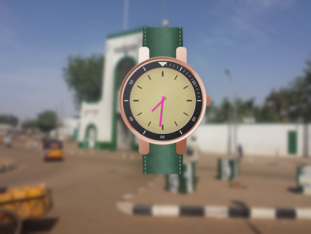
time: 7:31
